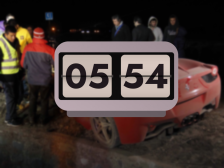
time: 5:54
